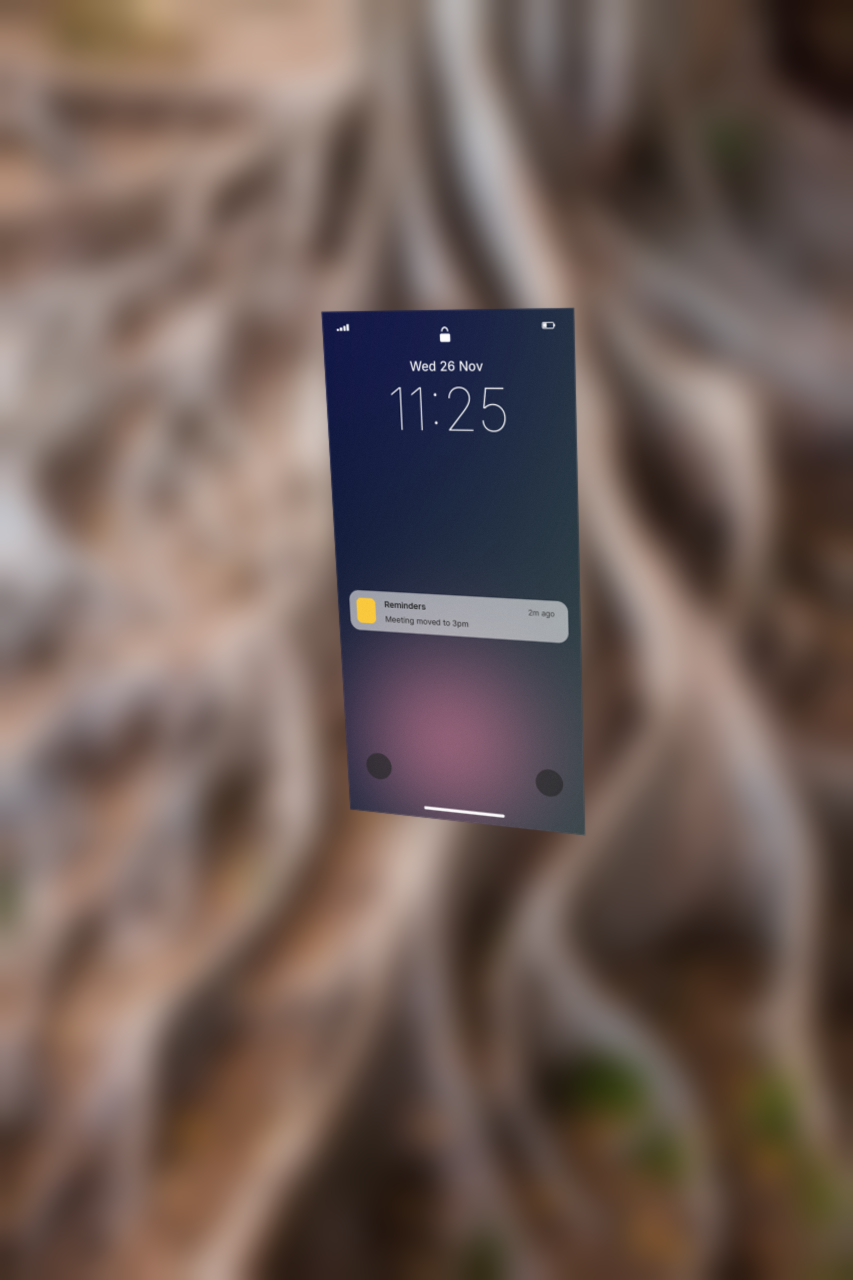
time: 11:25
